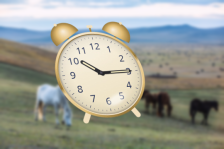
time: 10:15
